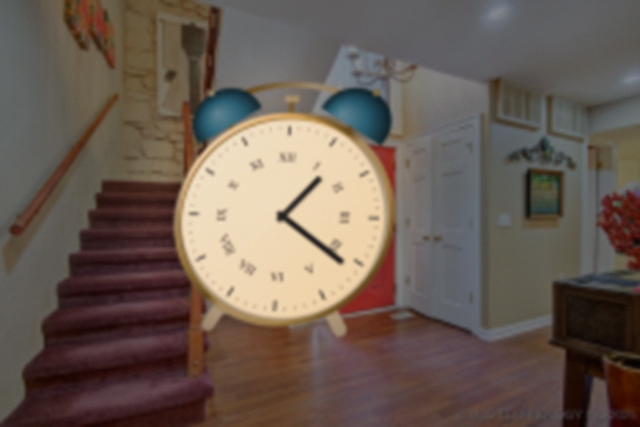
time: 1:21
